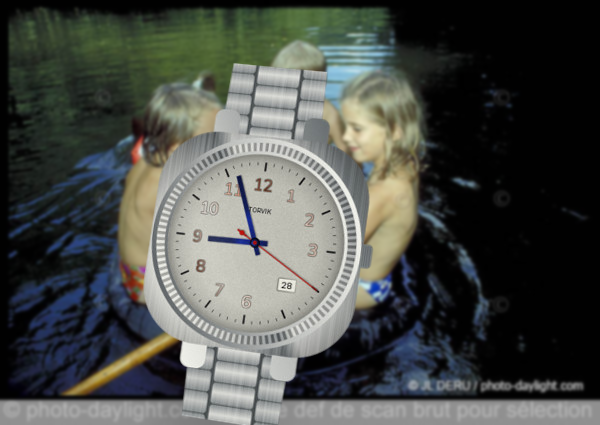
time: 8:56:20
